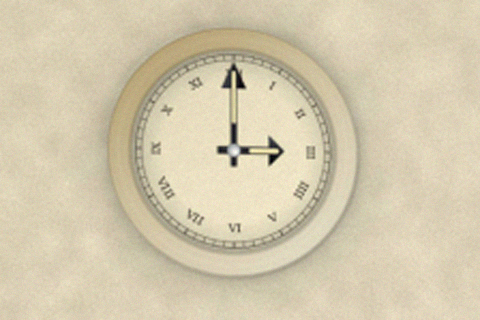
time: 3:00
